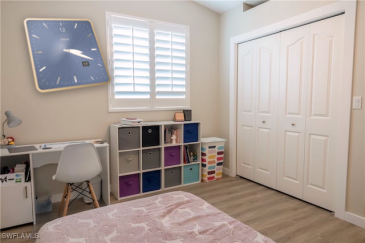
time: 3:19
